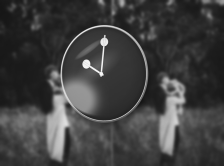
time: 10:01
